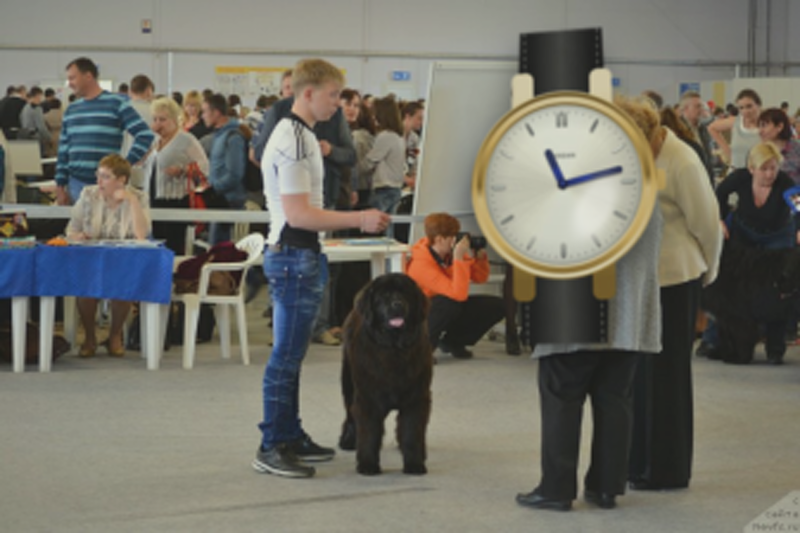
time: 11:13
